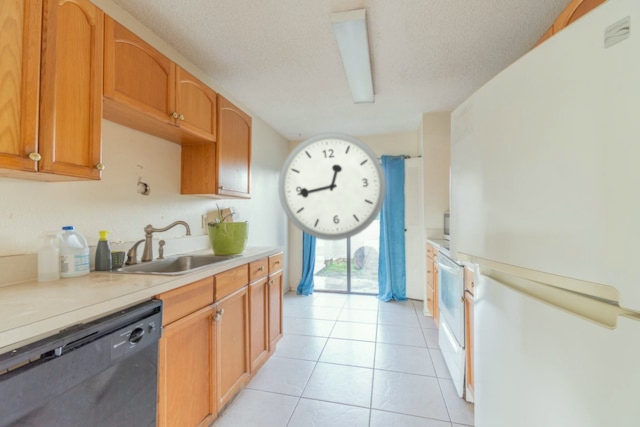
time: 12:44
